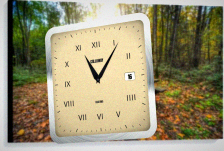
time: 11:06
